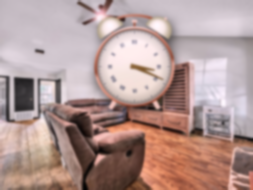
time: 3:19
